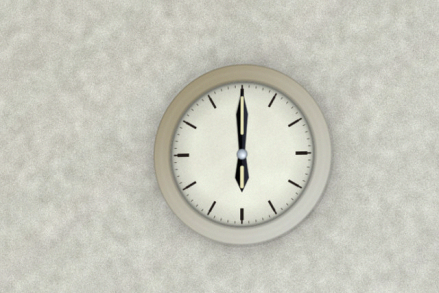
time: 6:00
